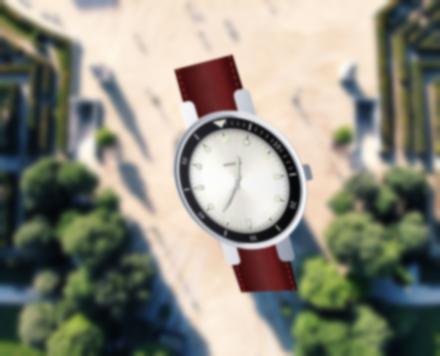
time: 12:37
